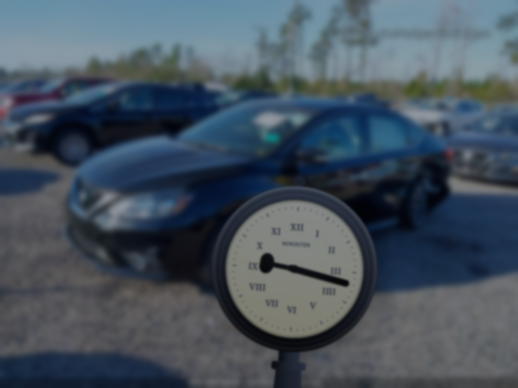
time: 9:17
